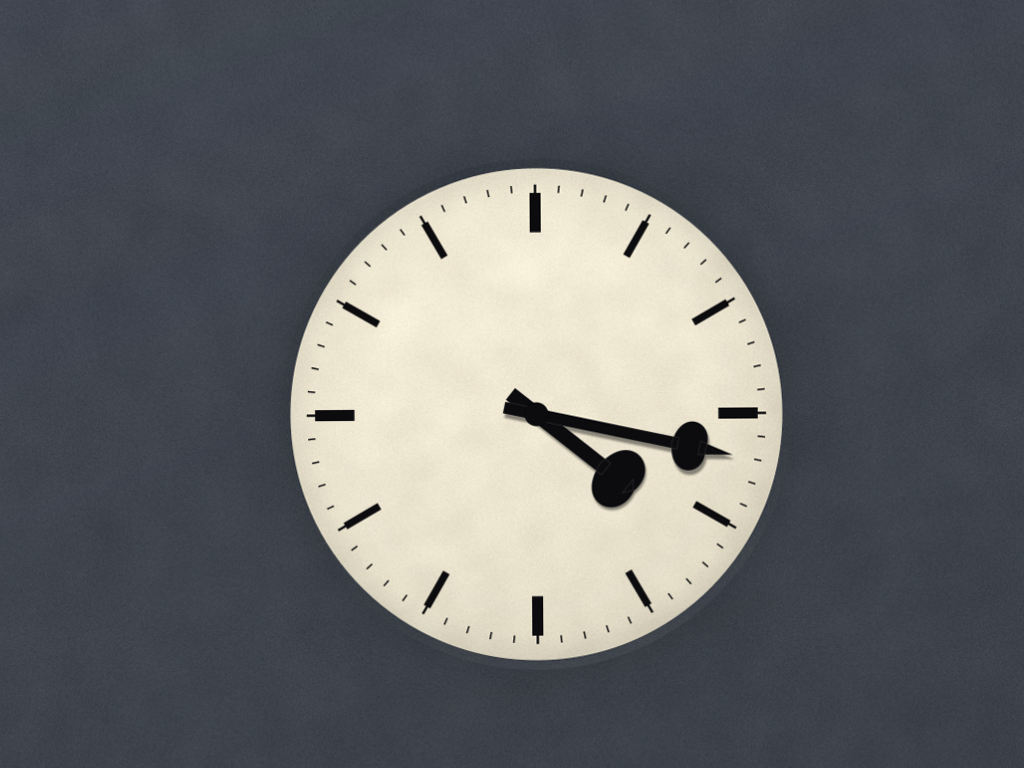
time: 4:17
